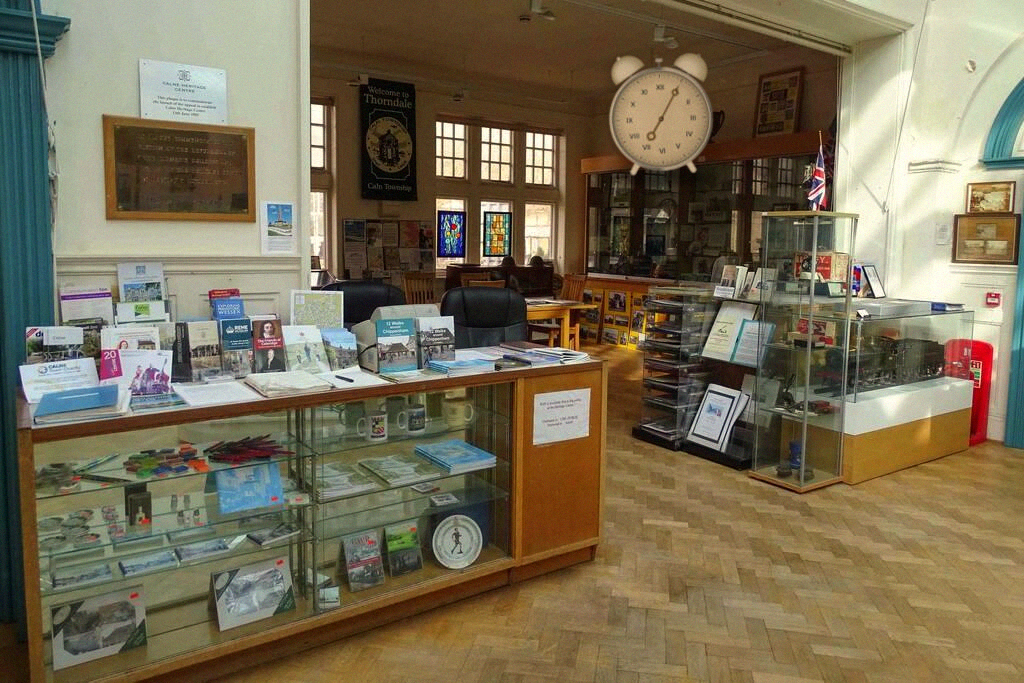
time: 7:05
